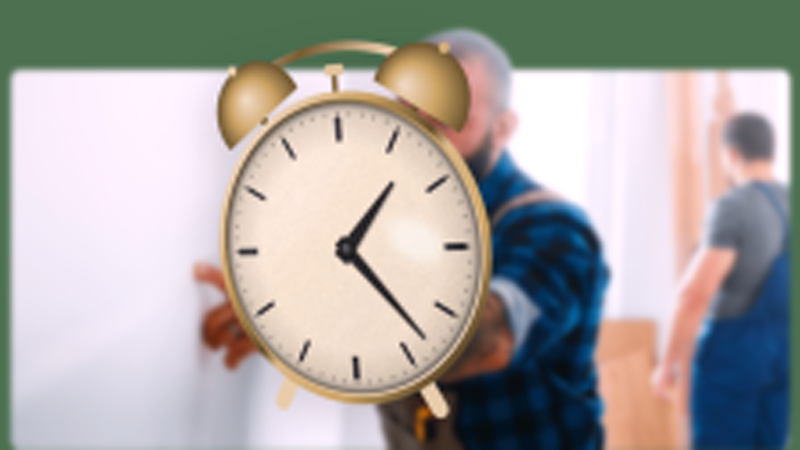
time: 1:23
